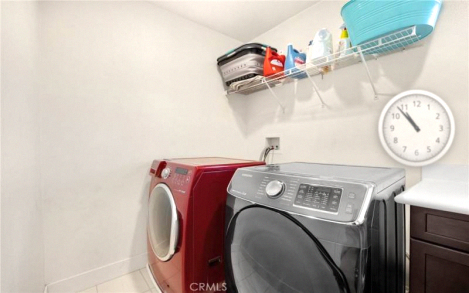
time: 10:53
